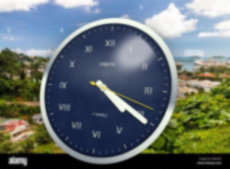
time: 4:20:18
